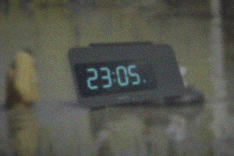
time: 23:05
